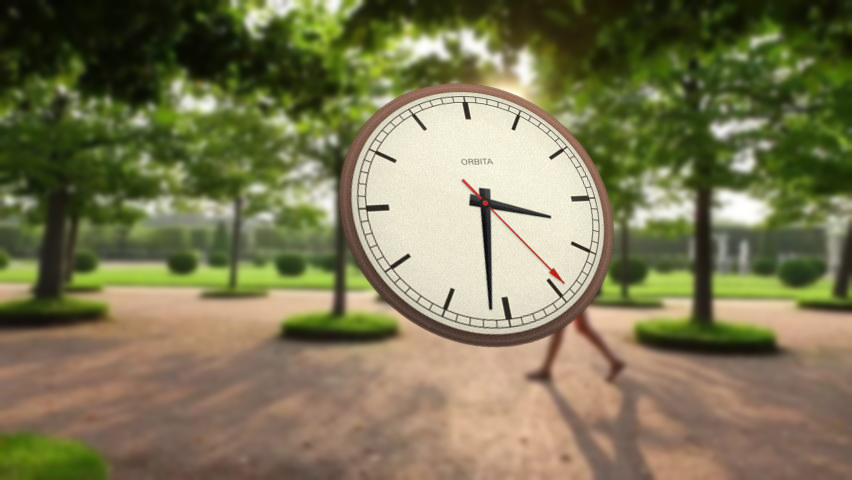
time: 3:31:24
